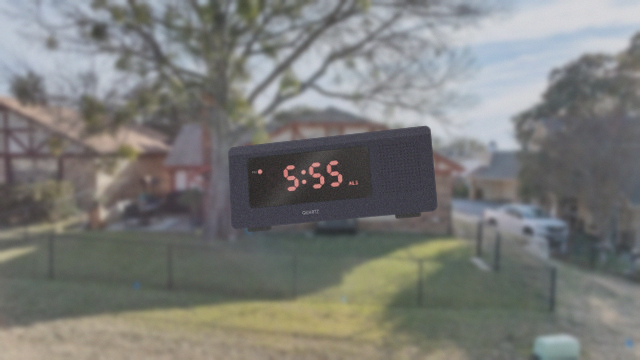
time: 5:55
